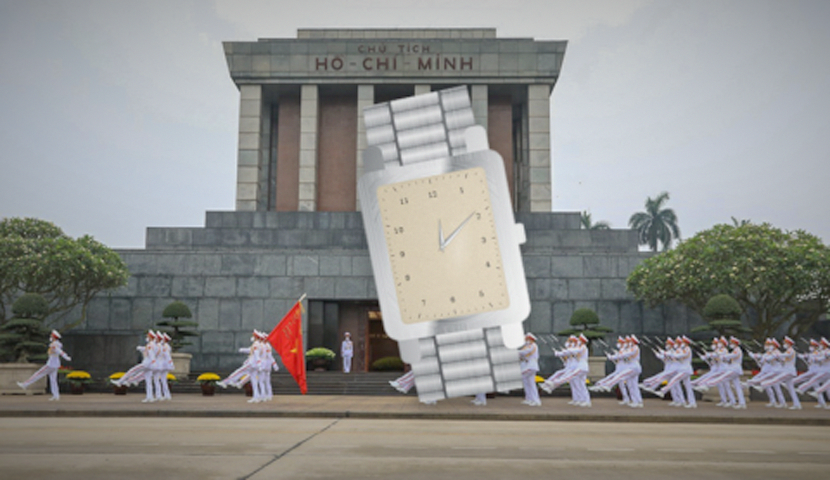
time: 12:09
